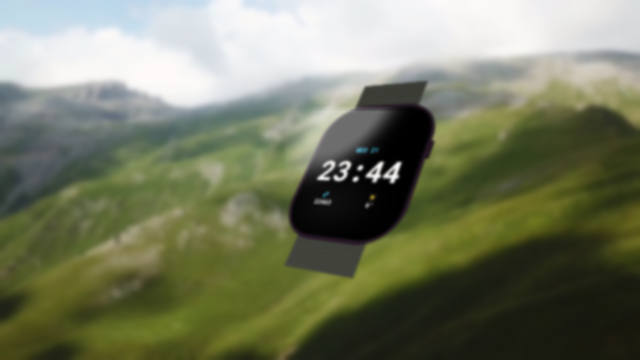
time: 23:44
